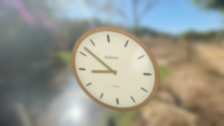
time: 8:52
